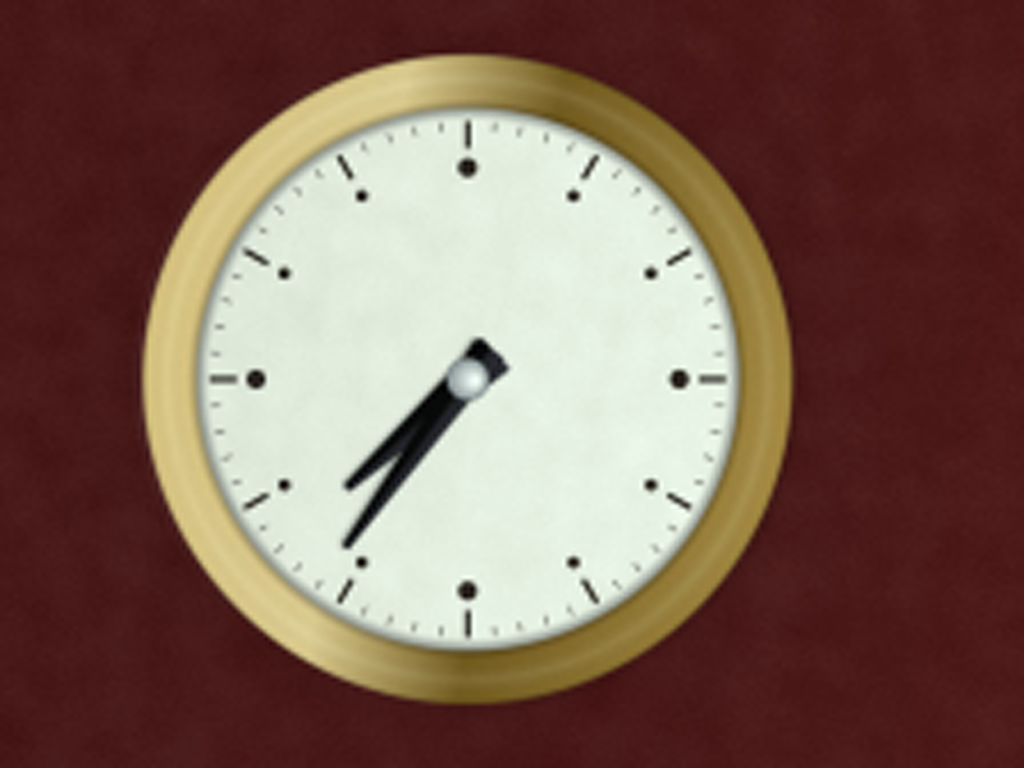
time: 7:36
